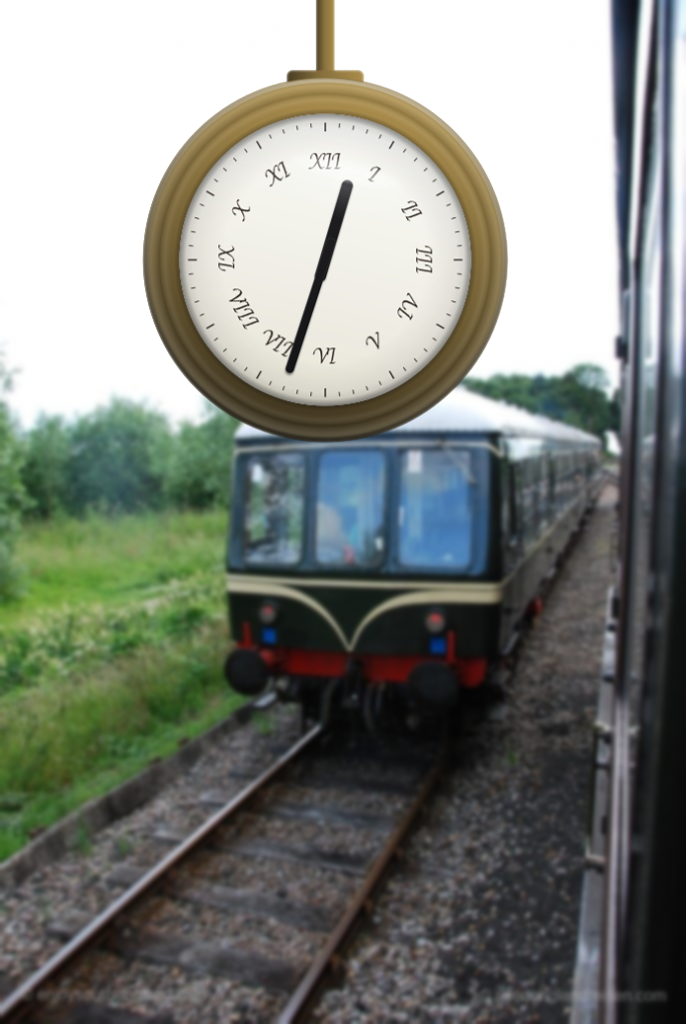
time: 12:33
